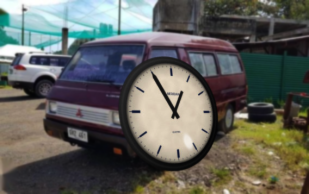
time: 12:55
